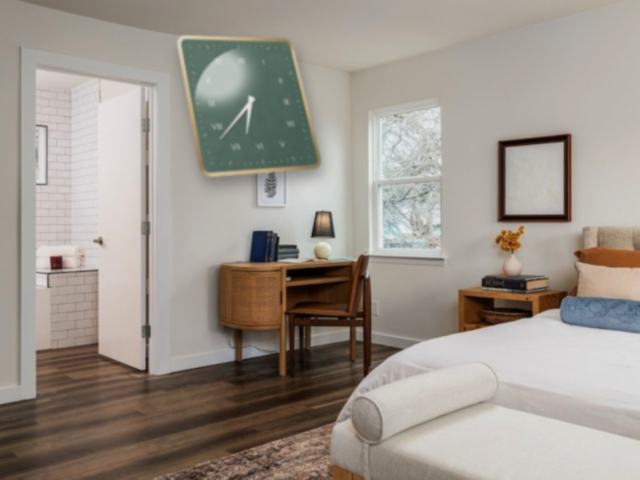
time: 6:38
